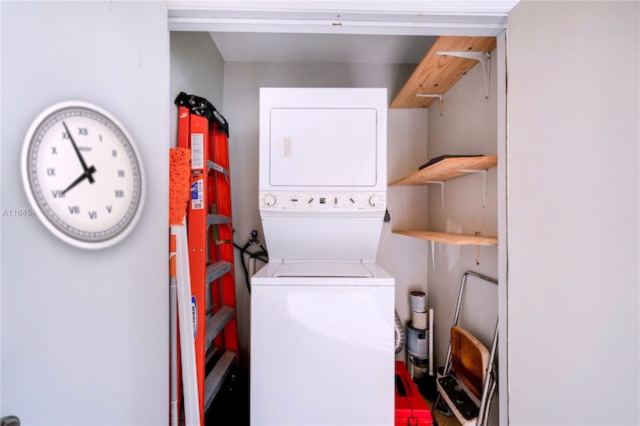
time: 7:56
